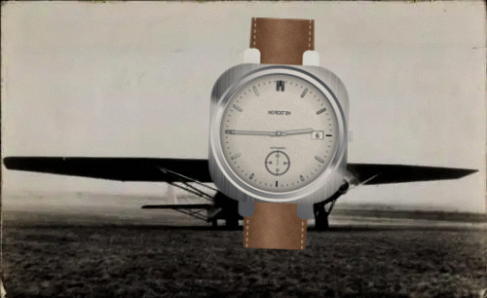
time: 2:45
